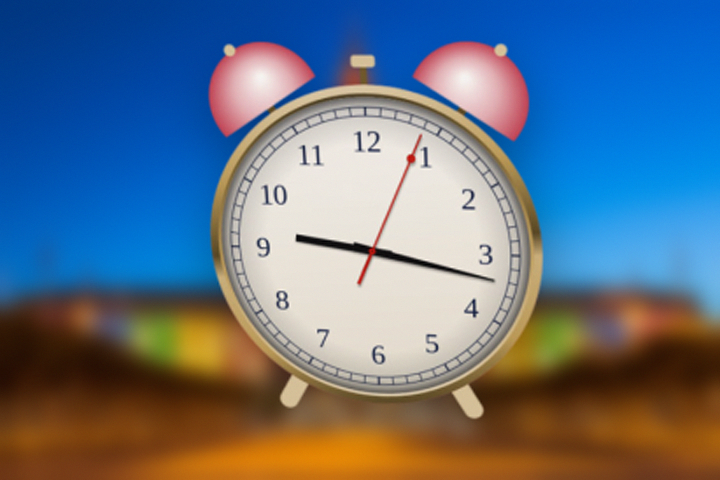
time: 9:17:04
